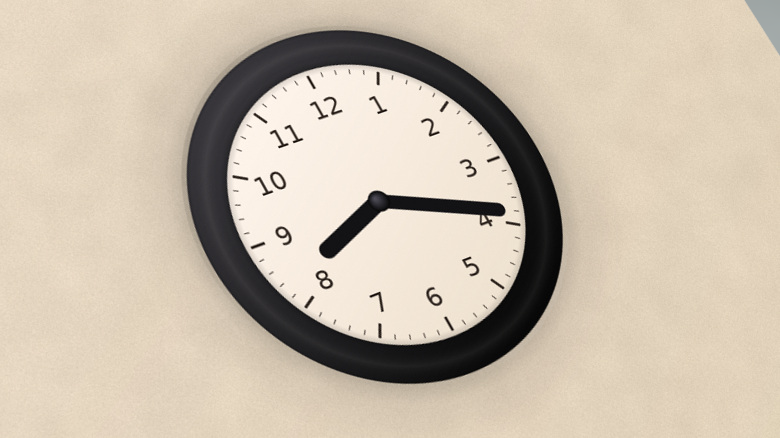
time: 8:19
